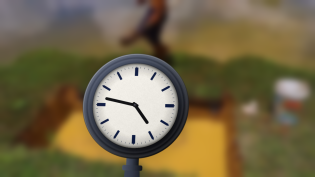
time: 4:47
